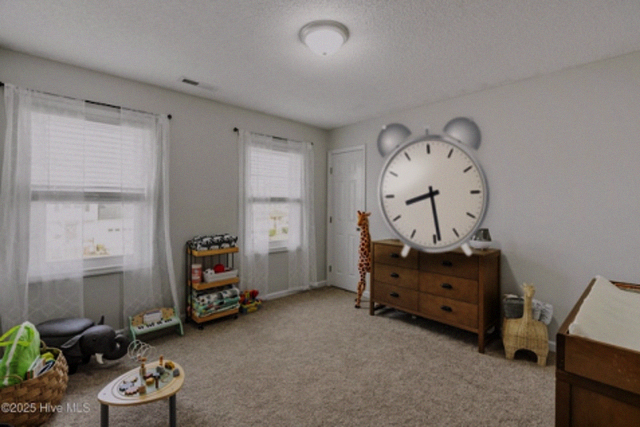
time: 8:29
